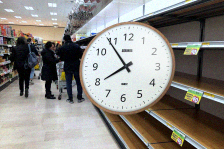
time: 7:54
